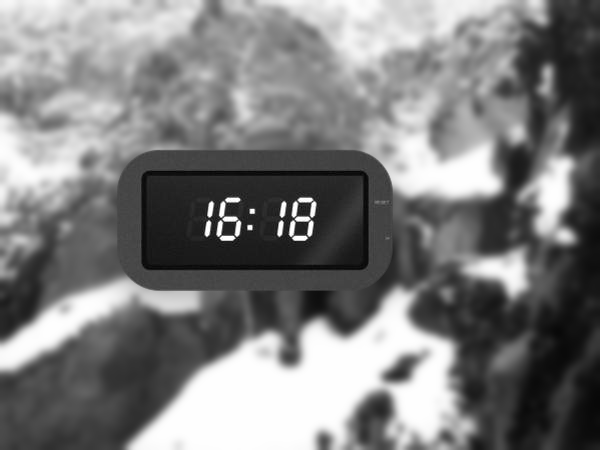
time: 16:18
